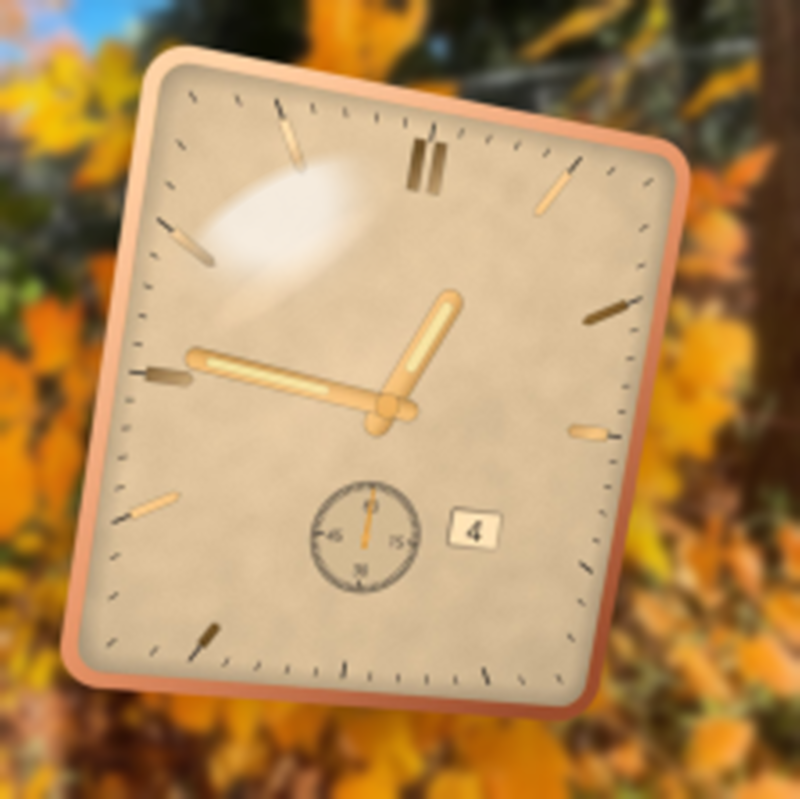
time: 12:46
